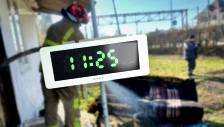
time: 11:25
